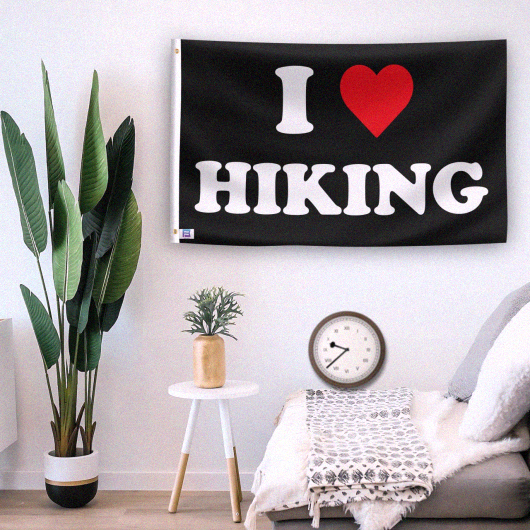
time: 9:38
